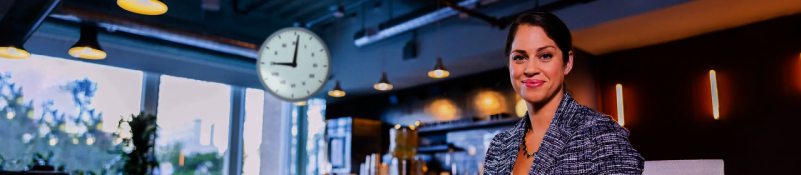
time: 9:01
